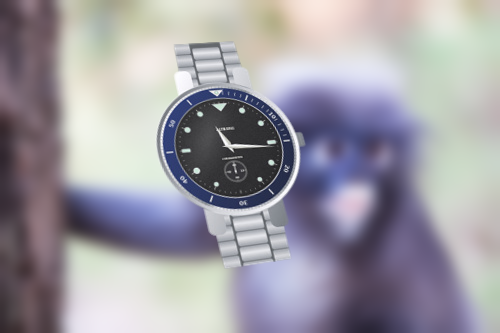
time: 11:16
